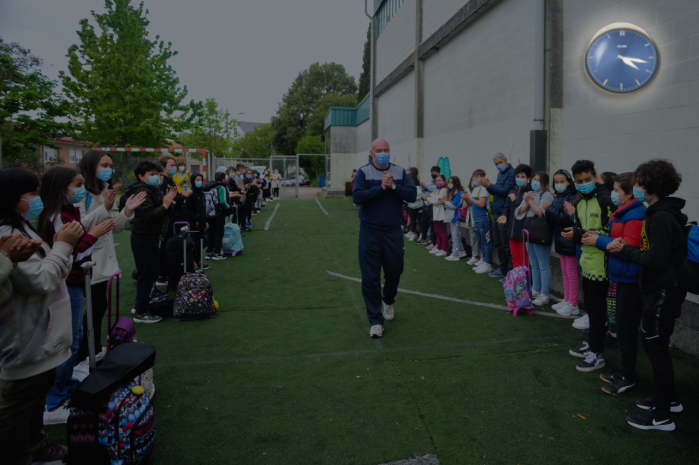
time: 4:17
